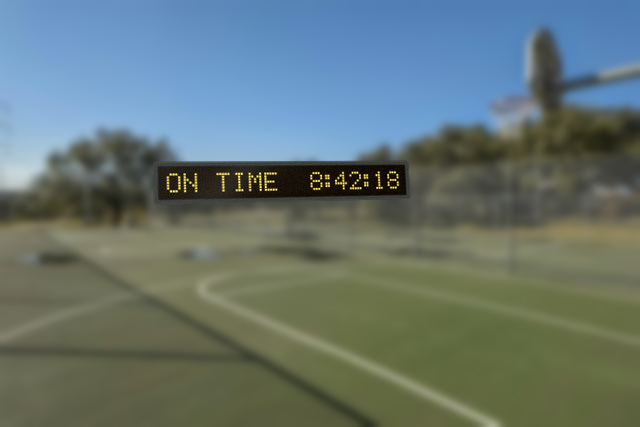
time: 8:42:18
